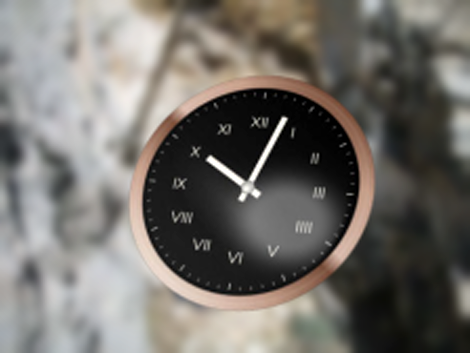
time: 10:03
